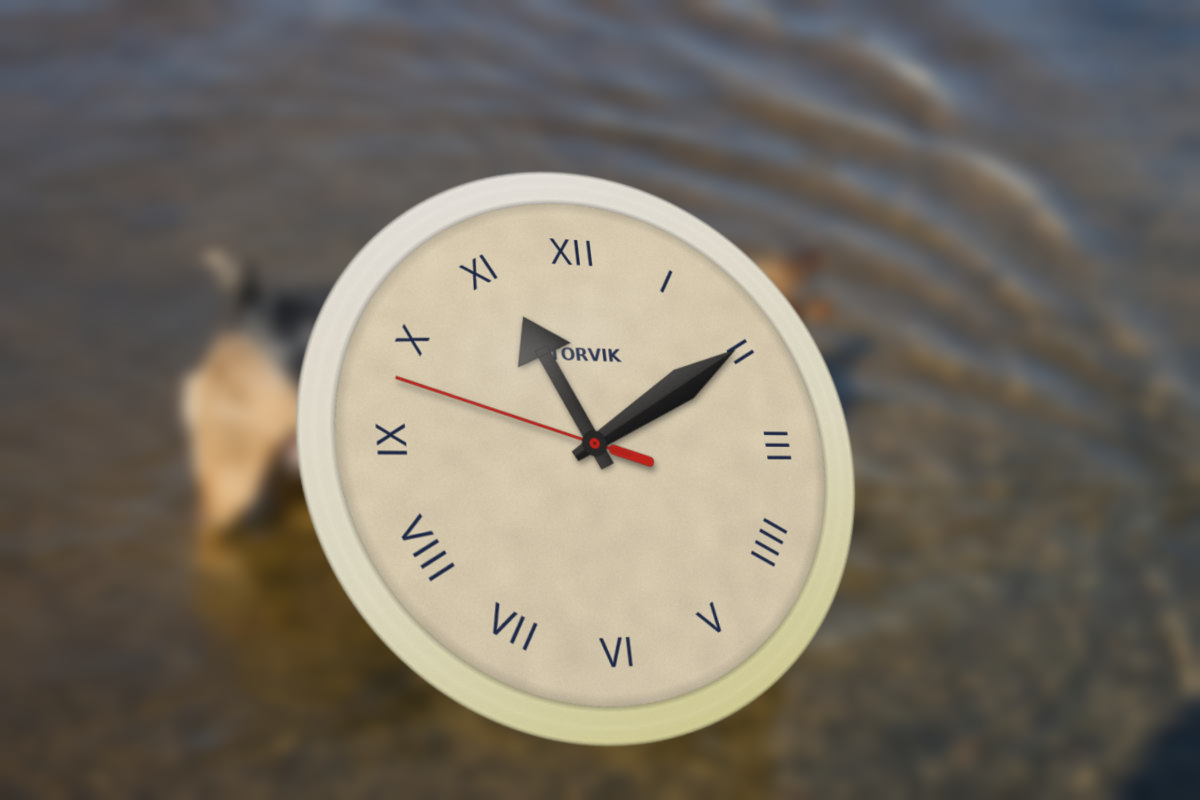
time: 11:09:48
